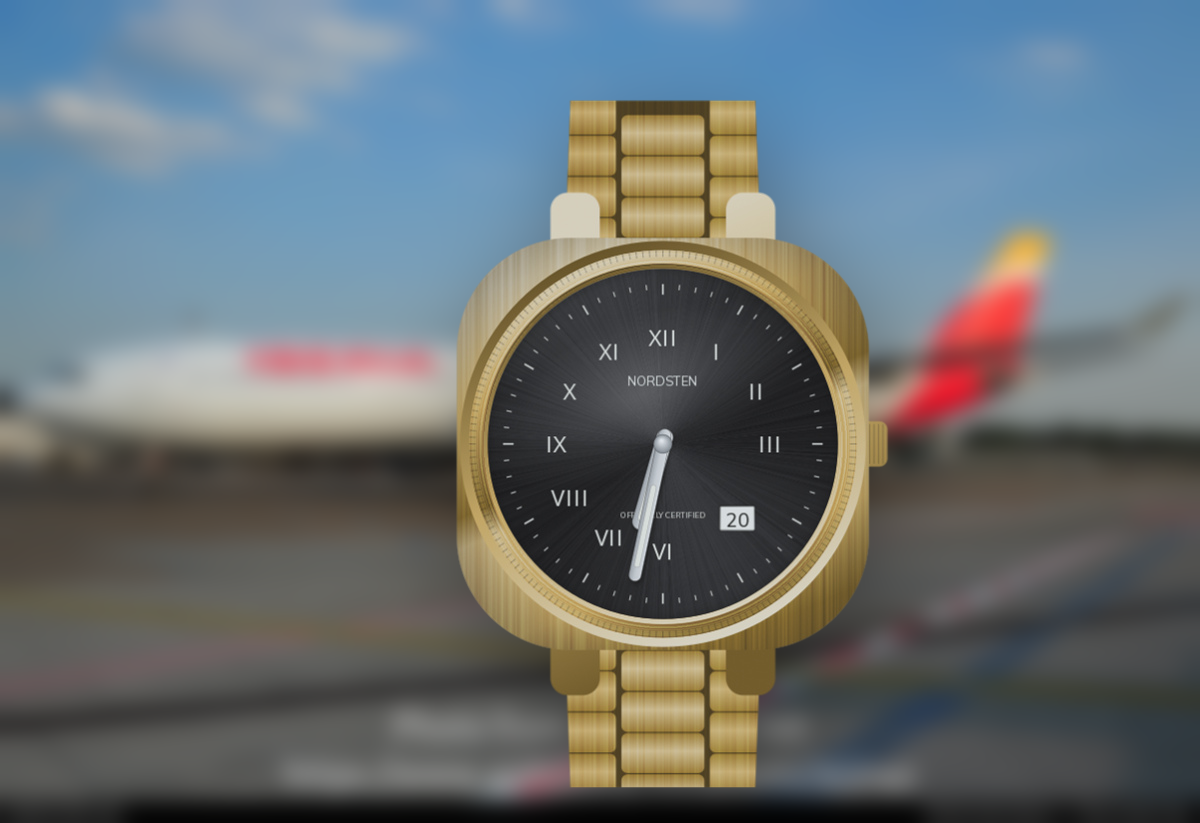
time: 6:32
